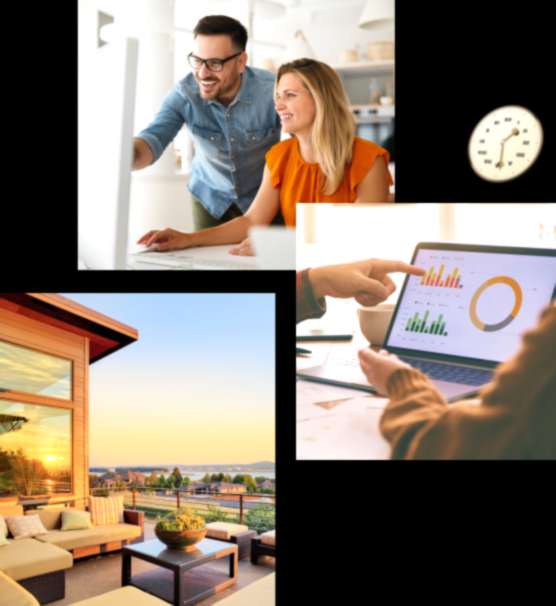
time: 1:29
